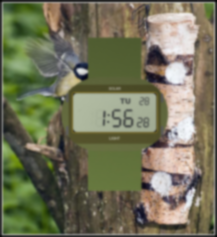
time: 1:56
